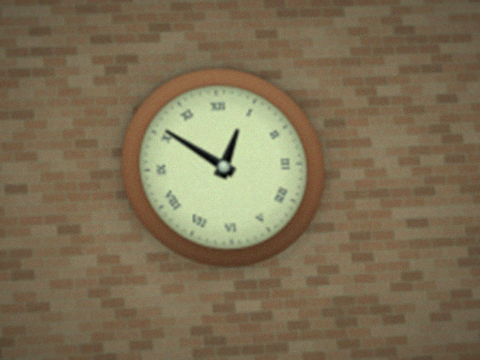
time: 12:51
